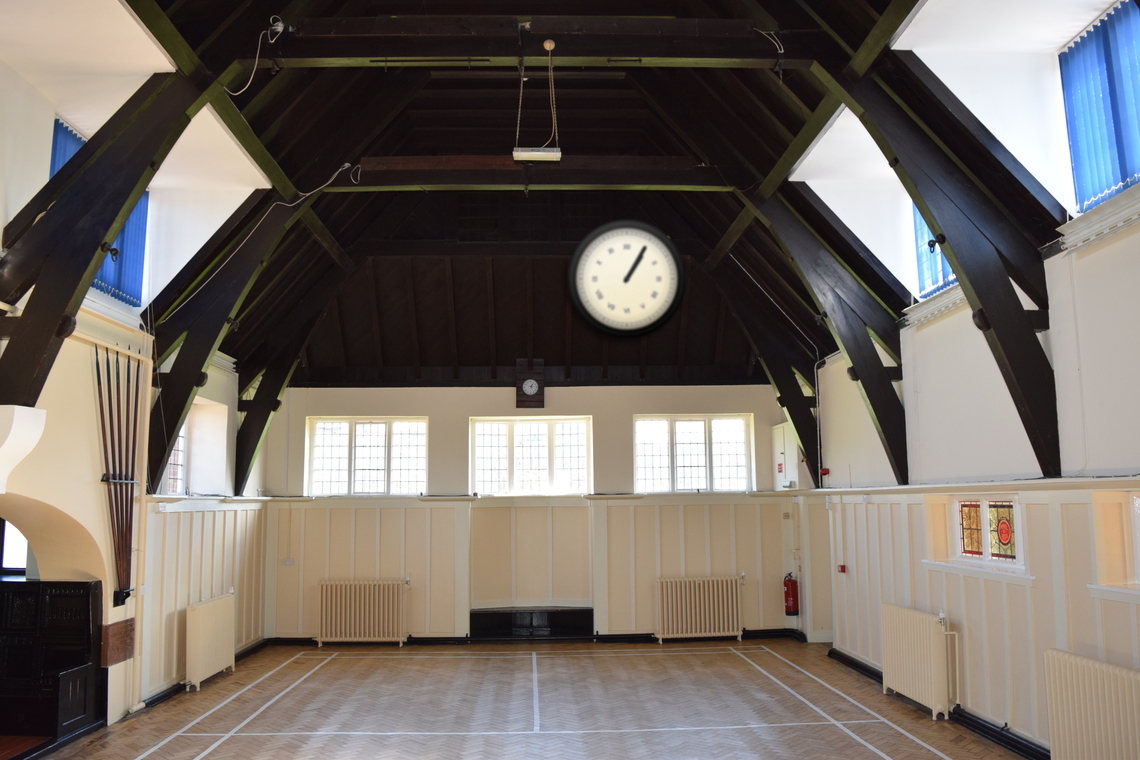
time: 1:05
